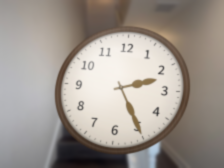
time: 2:25
